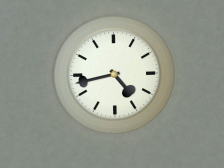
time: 4:43
